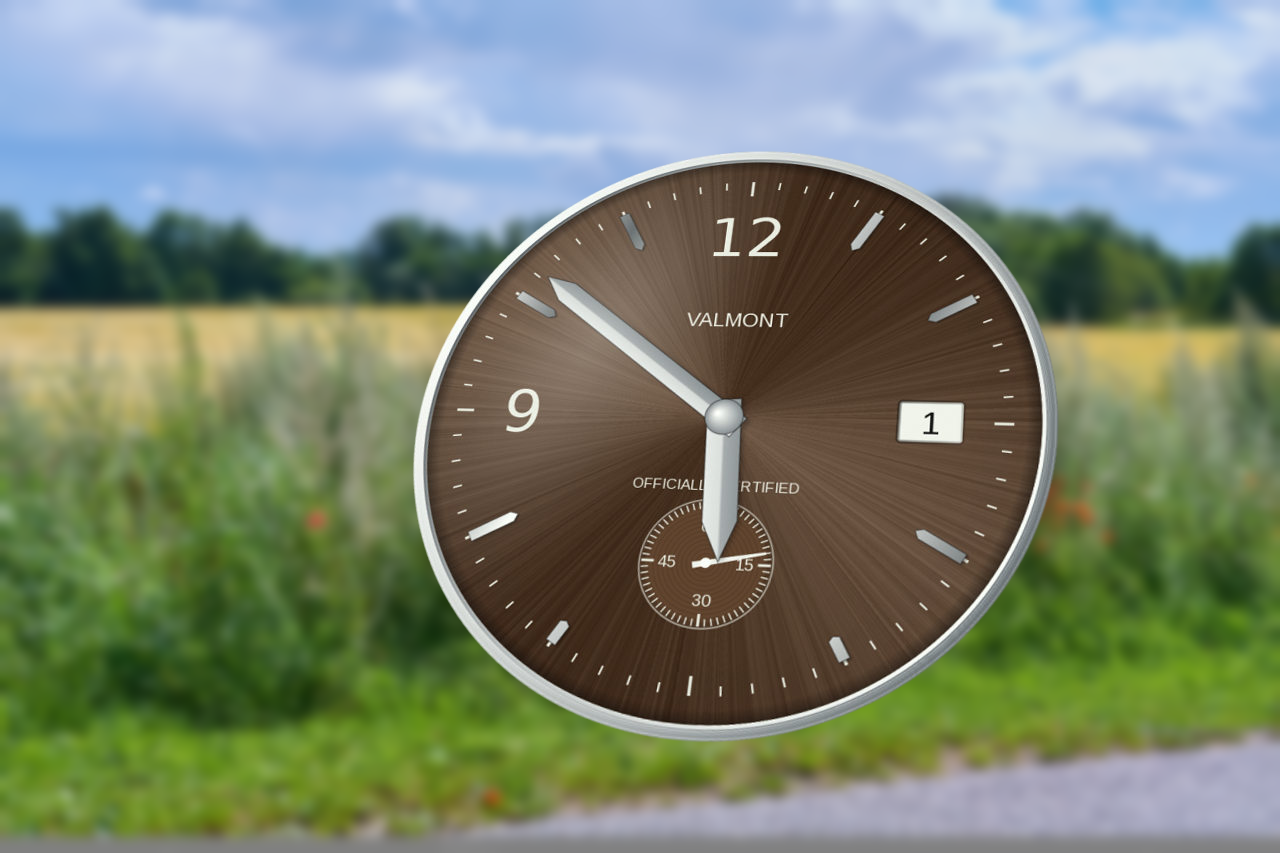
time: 5:51:13
